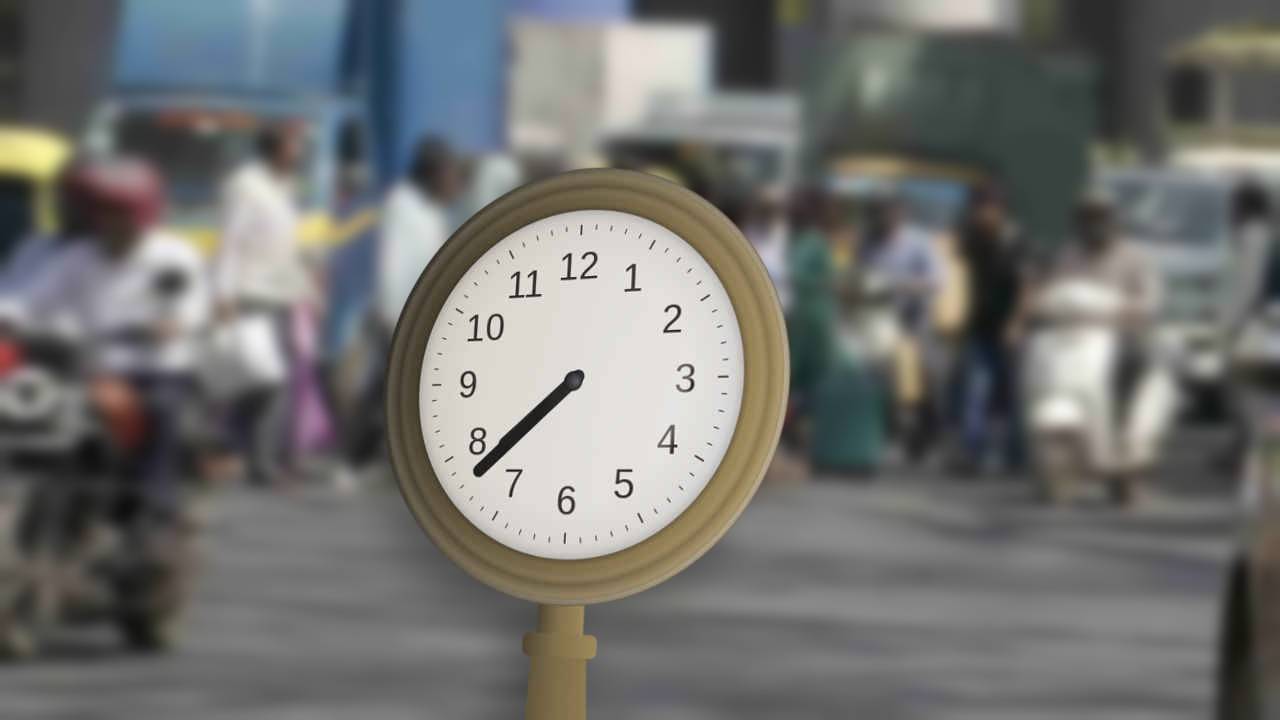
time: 7:38
